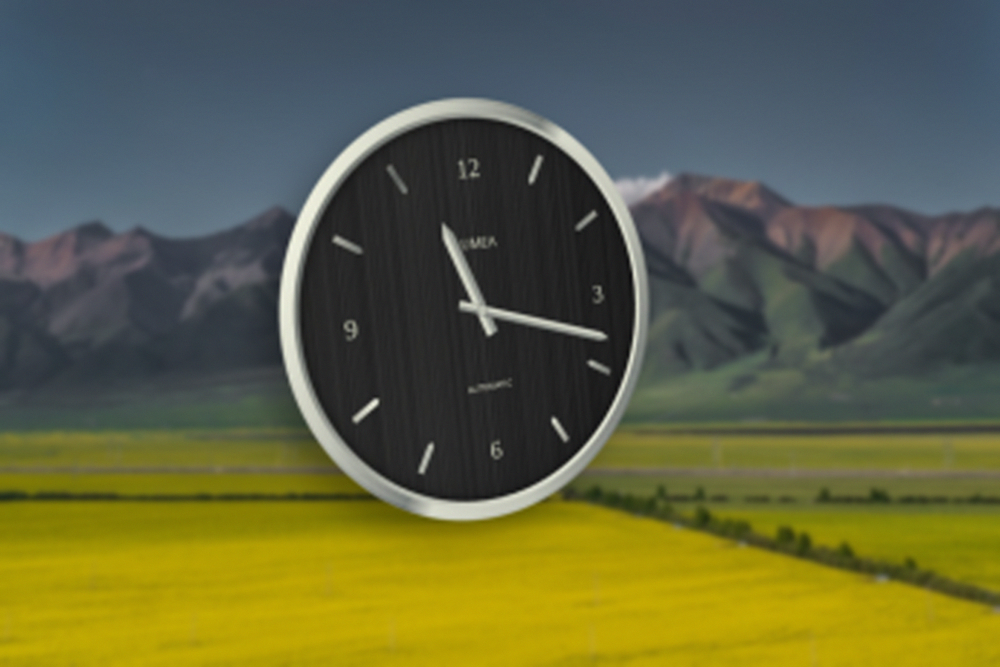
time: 11:18
